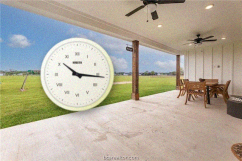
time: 10:16
